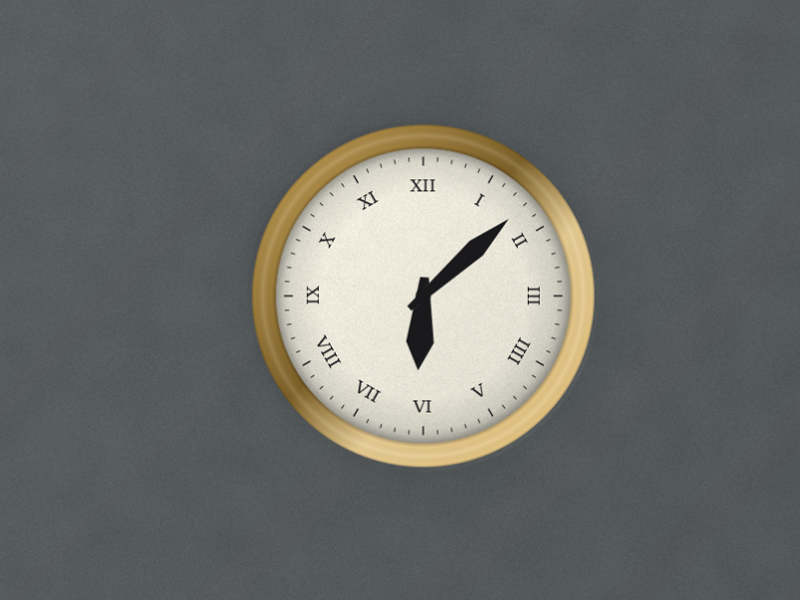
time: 6:08
